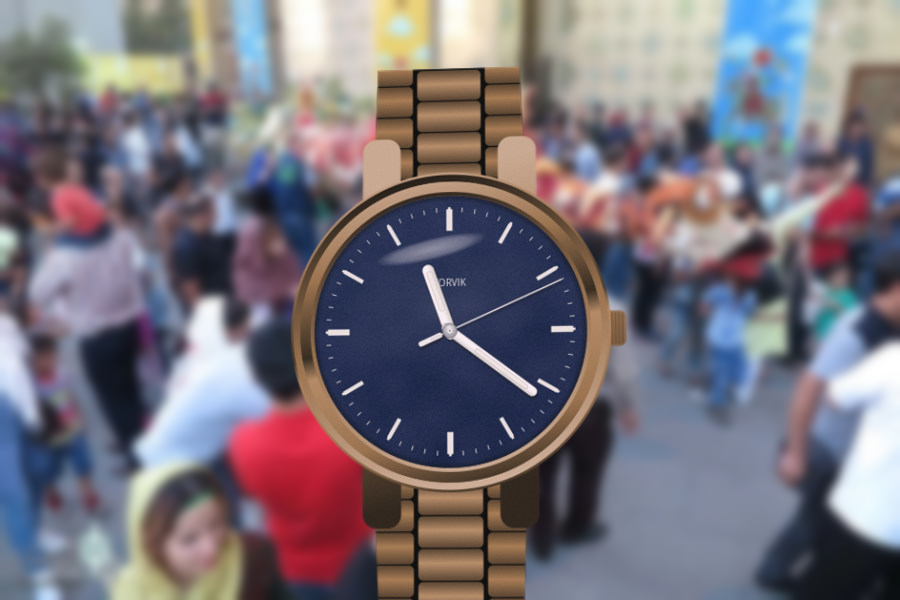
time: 11:21:11
